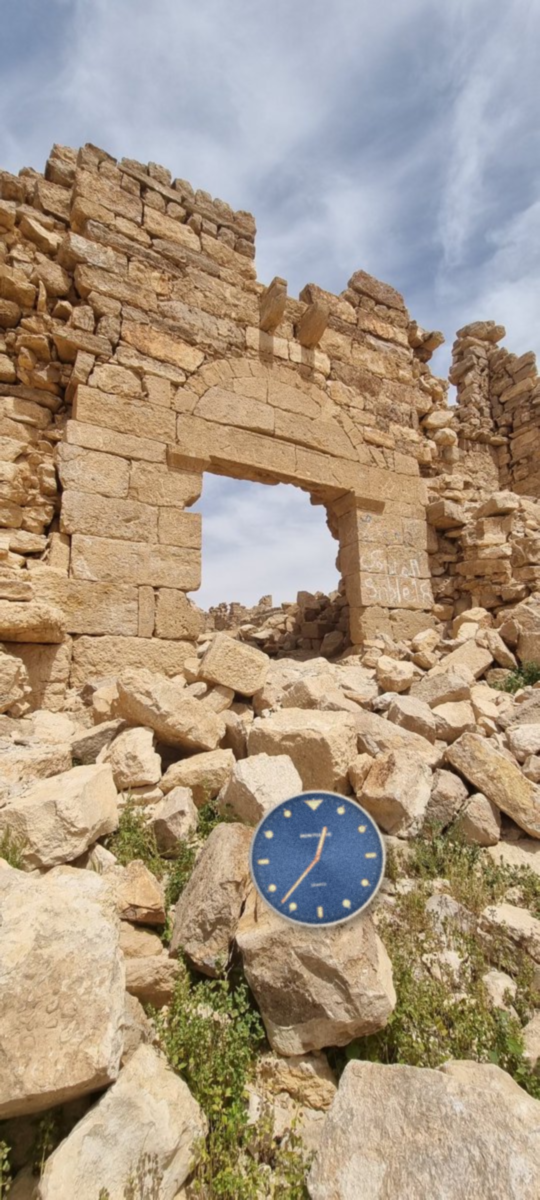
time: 12:37
